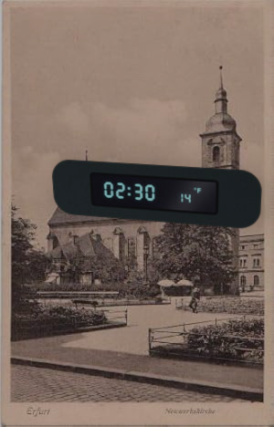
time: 2:30
